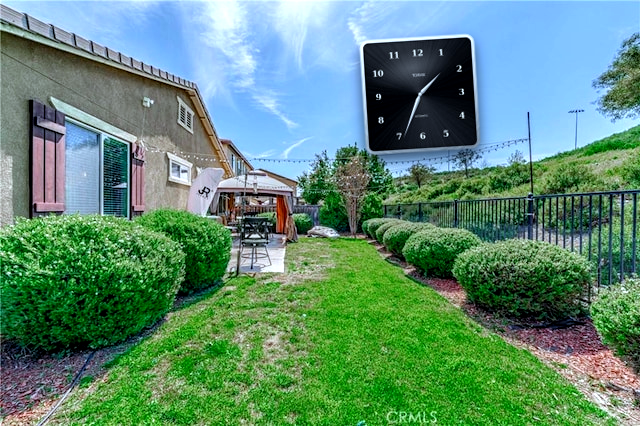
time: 1:34
